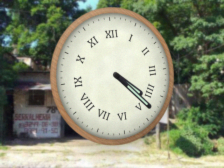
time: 4:23
